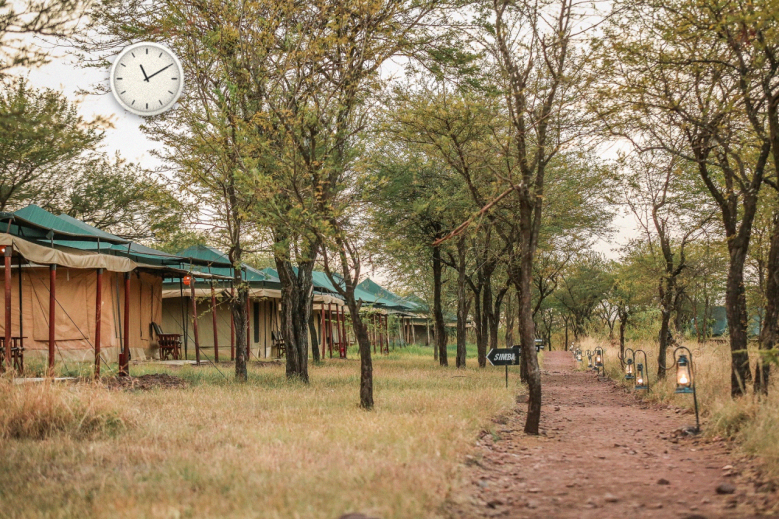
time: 11:10
